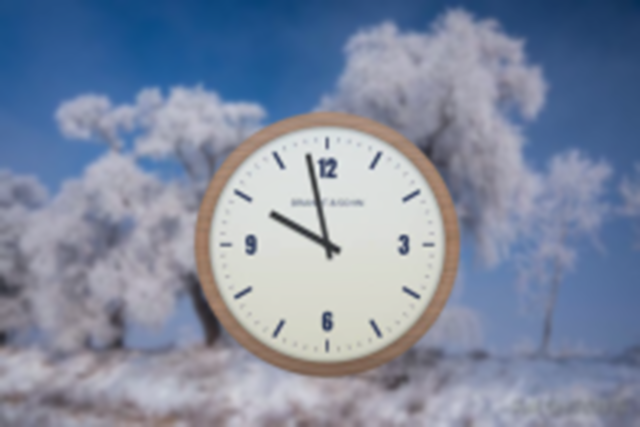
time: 9:58
